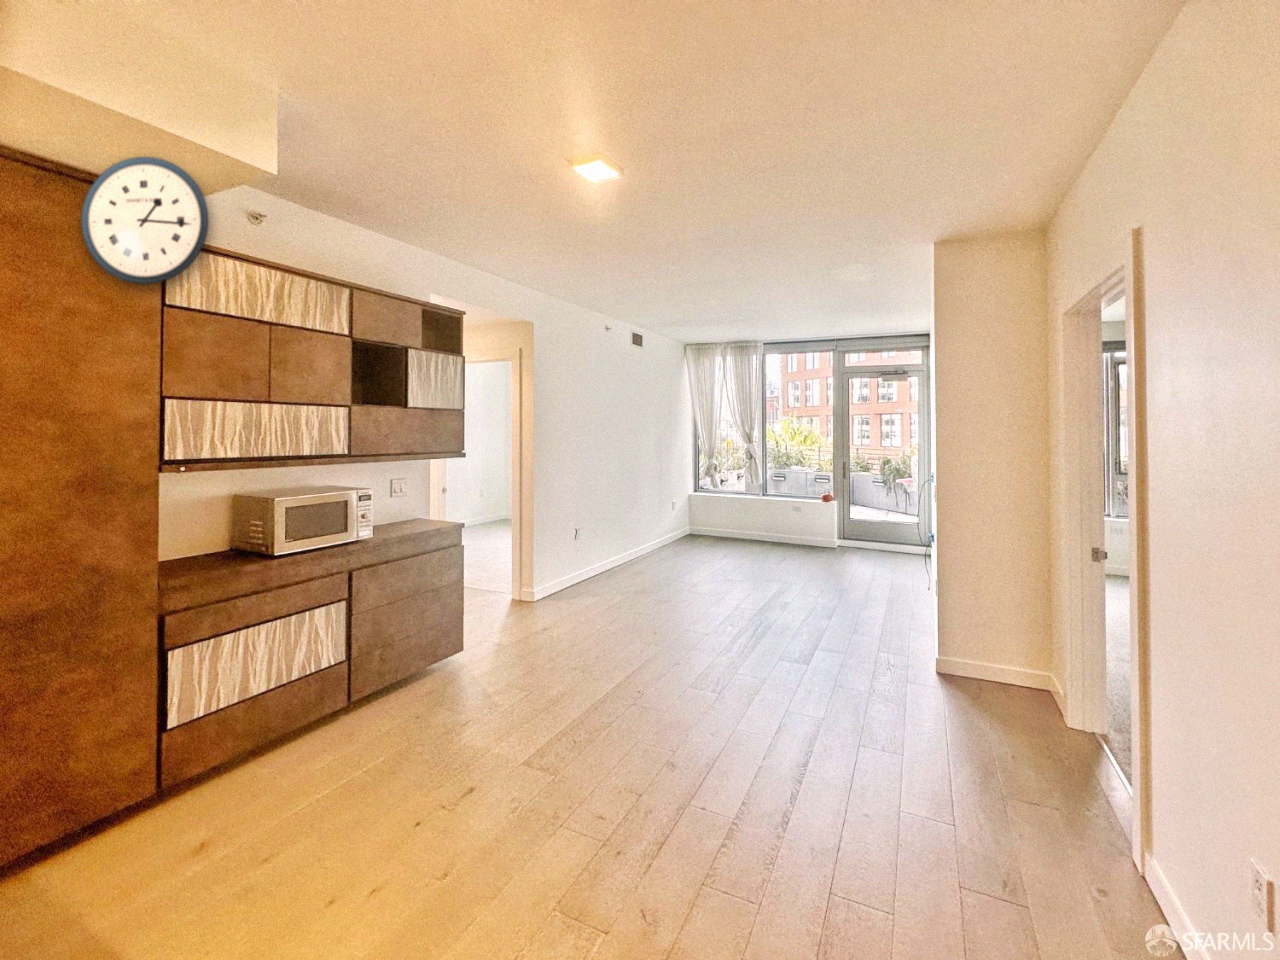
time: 1:16
